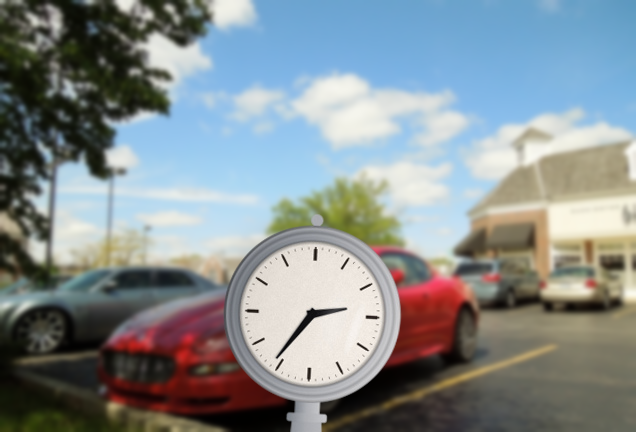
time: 2:36
